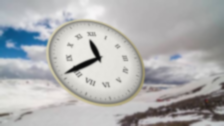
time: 11:41
